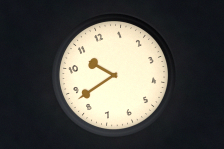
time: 10:43
